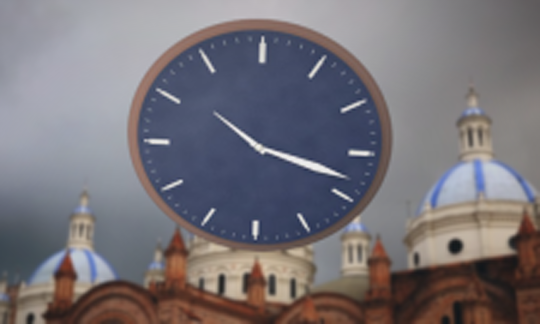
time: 10:18
